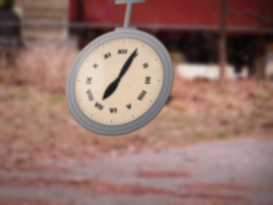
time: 7:04
